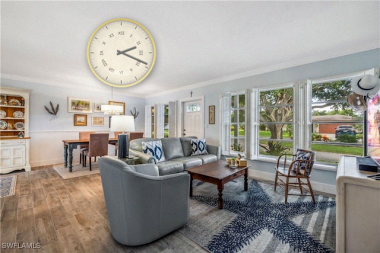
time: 2:19
